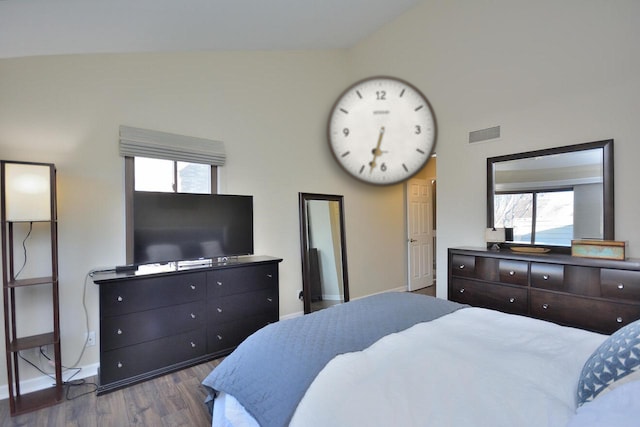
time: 6:33
